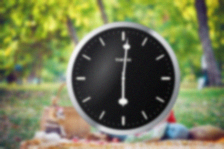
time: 6:01
